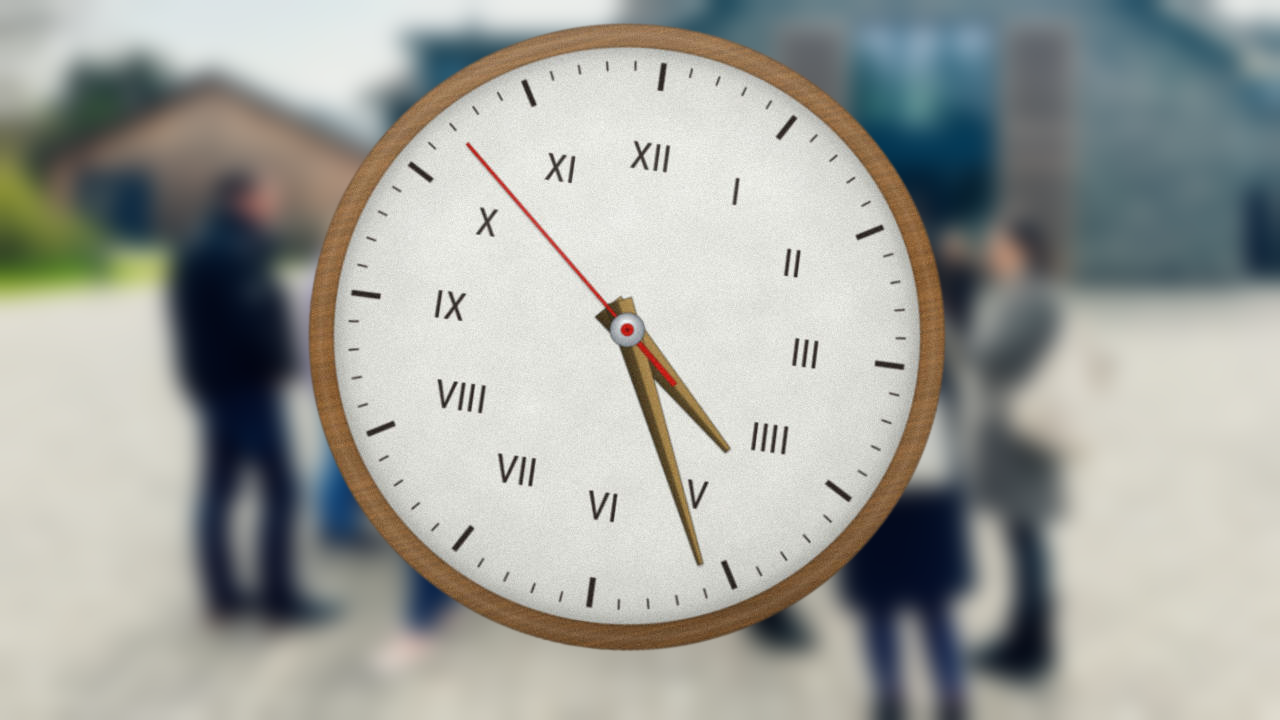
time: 4:25:52
